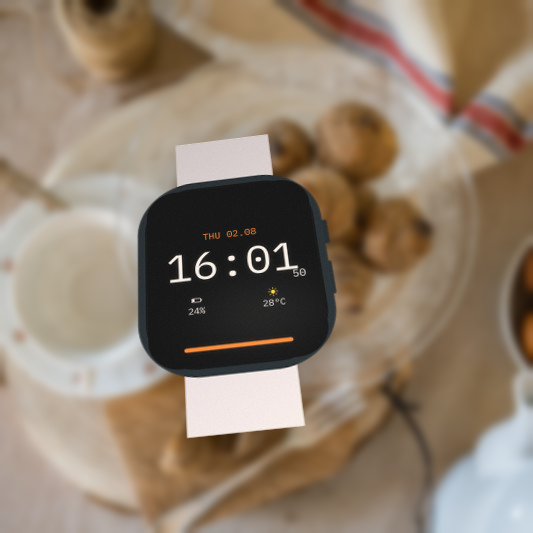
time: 16:01:50
